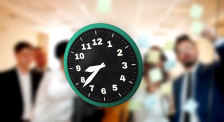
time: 8:38
